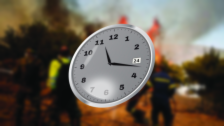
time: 11:17
